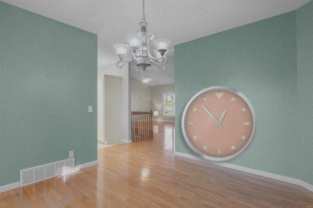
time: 12:53
